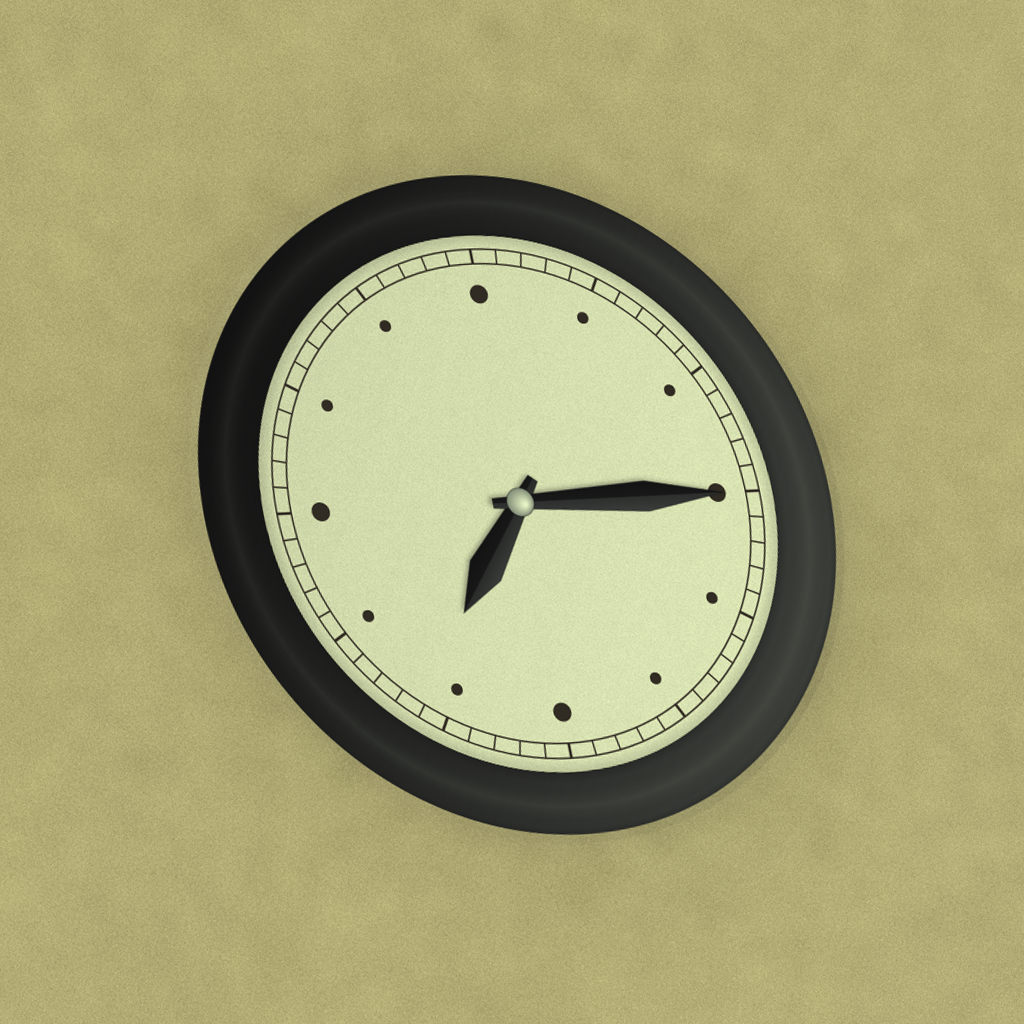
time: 7:15
